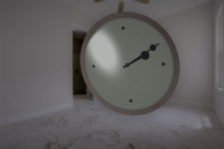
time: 2:10
